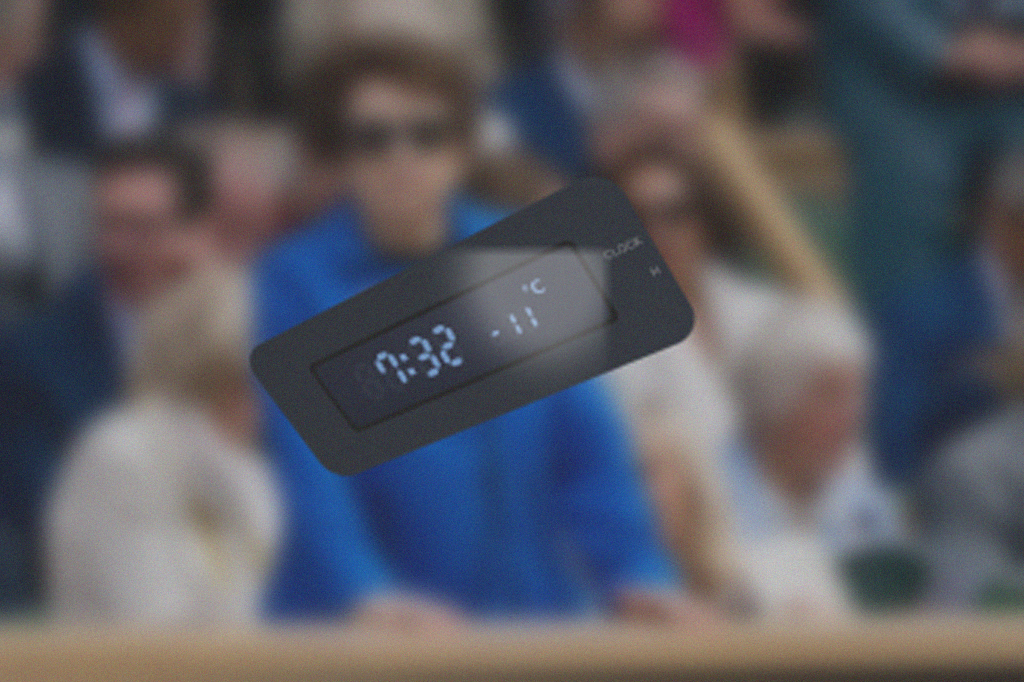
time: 7:32
